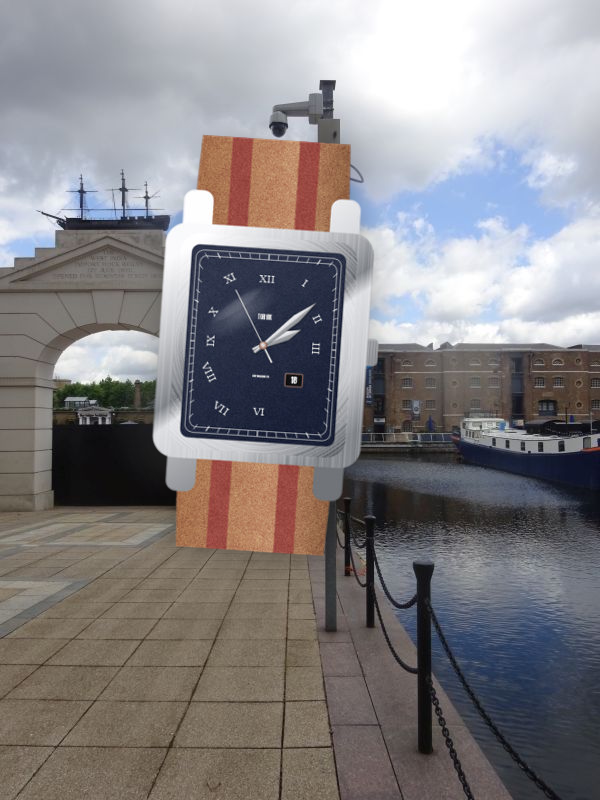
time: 2:07:55
